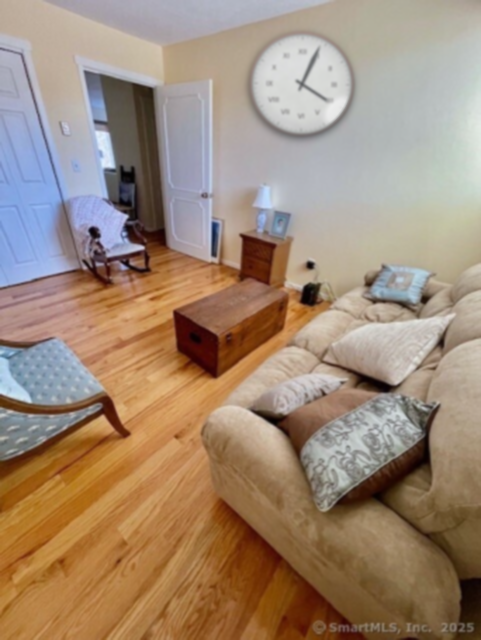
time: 4:04
